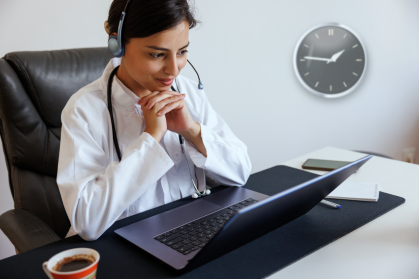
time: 1:46
